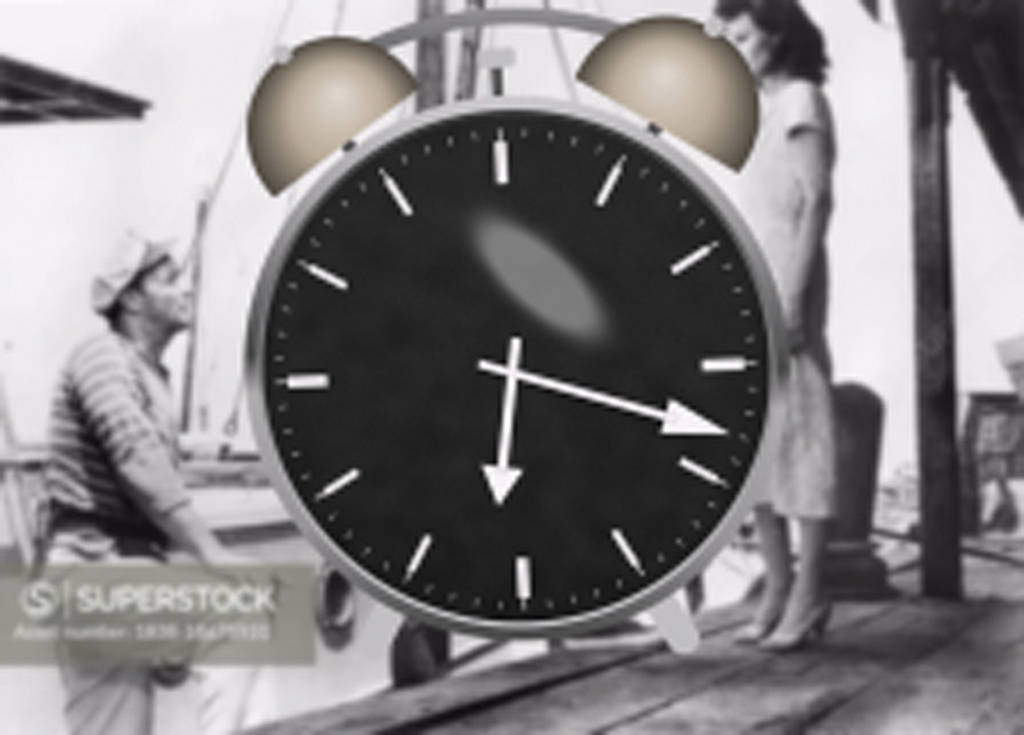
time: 6:18
